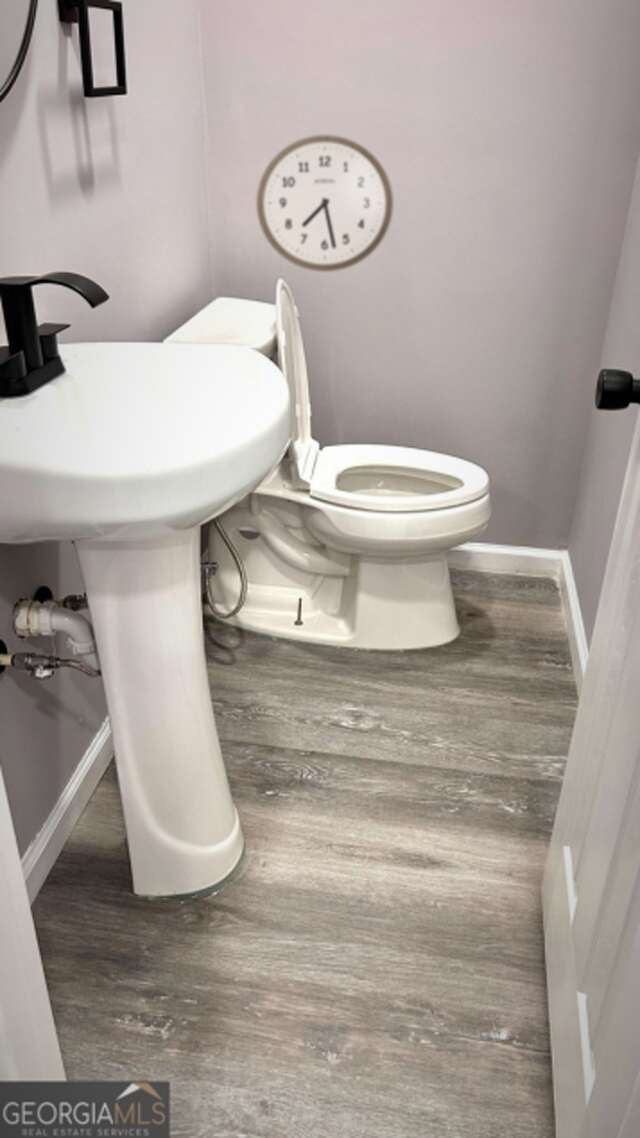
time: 7:28
